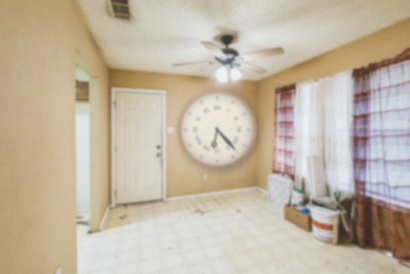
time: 6:23
